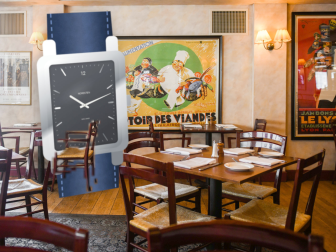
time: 10:12
